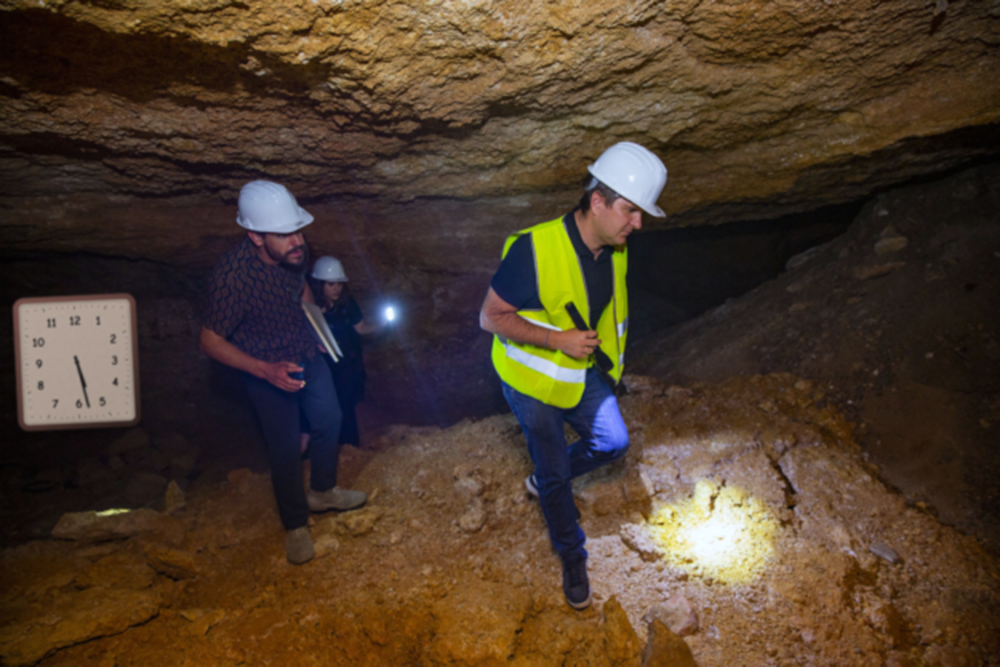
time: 5:28
